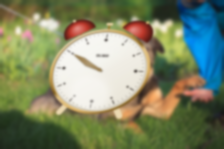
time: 9:50
